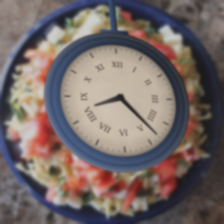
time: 8:23
